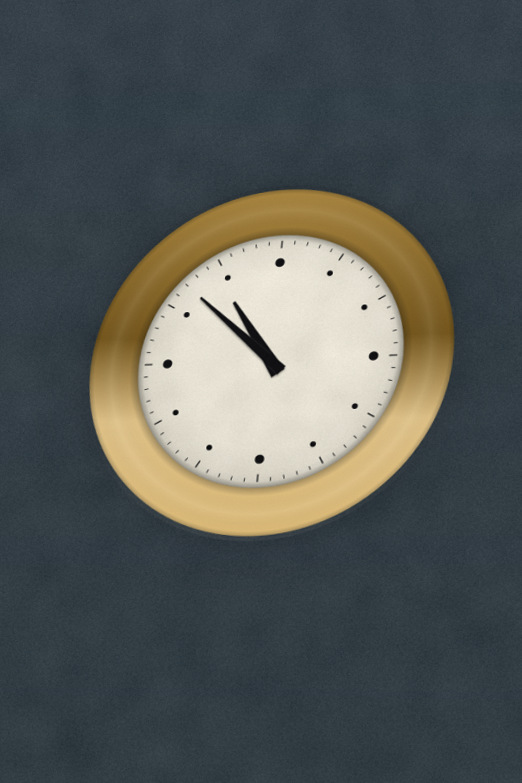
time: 10:52
